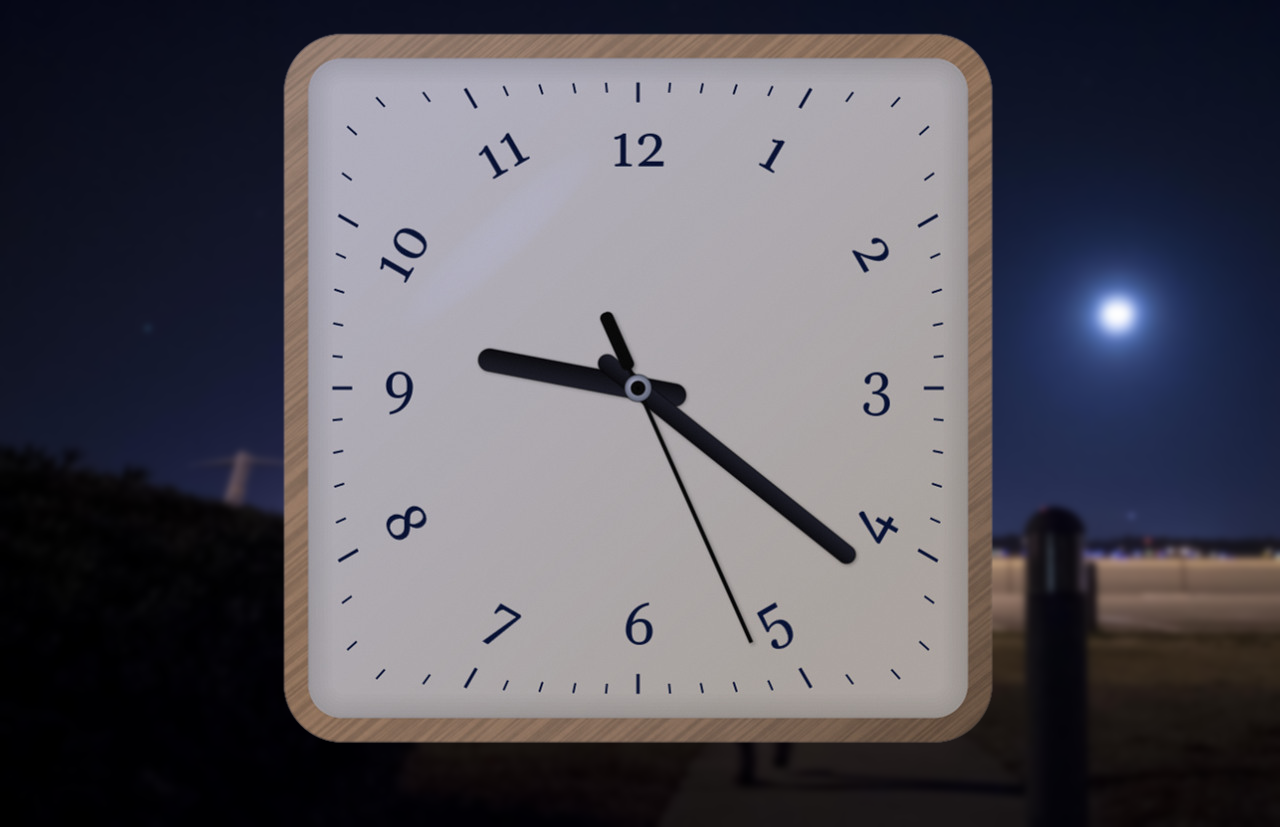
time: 9:21:26
